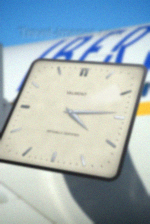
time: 4:14
